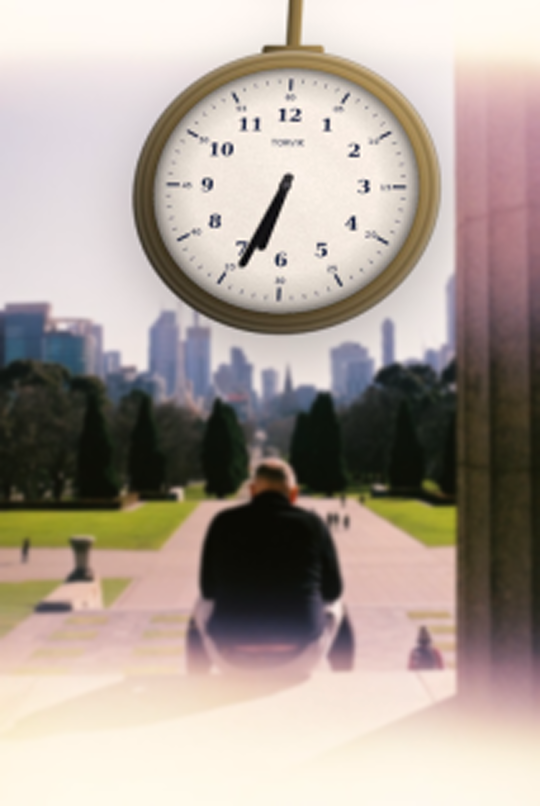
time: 6:34
